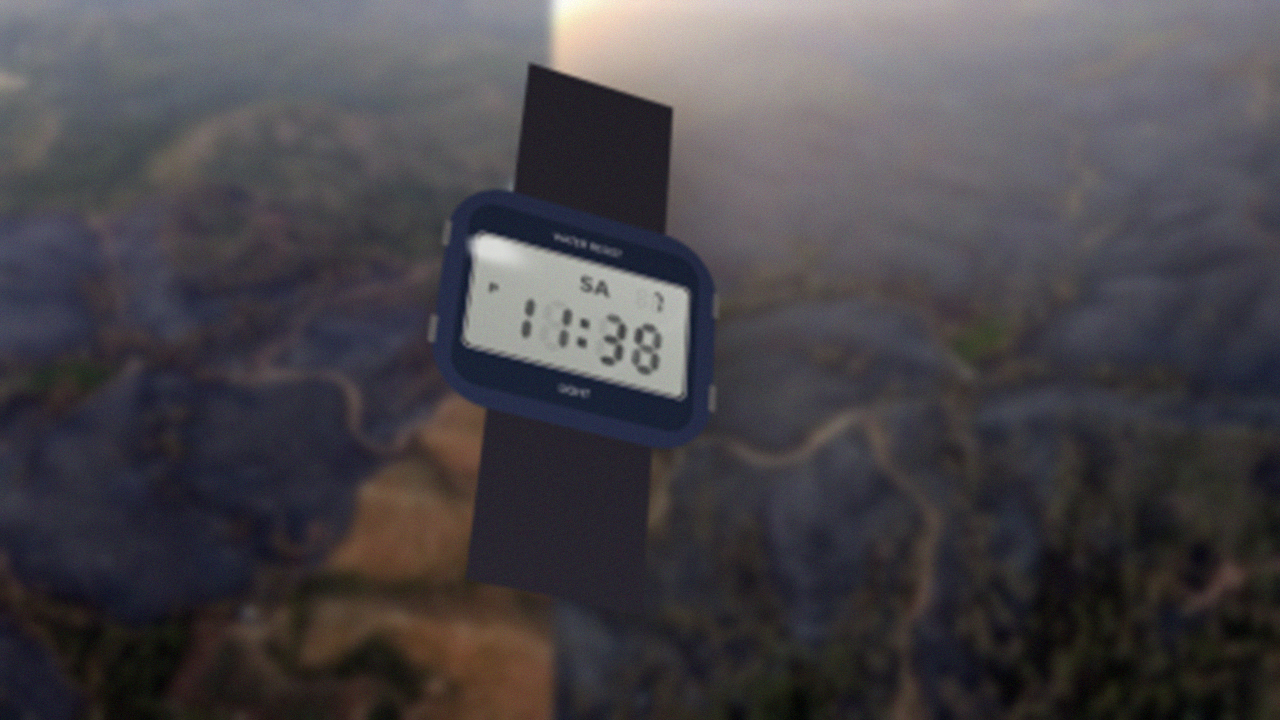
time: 11:38
